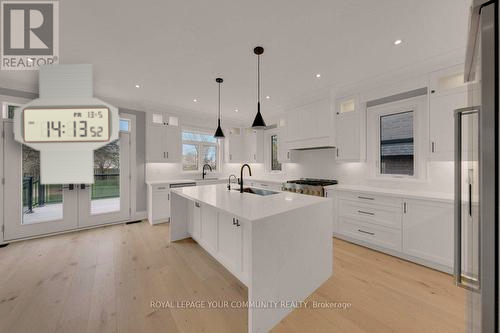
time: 14:13:52
